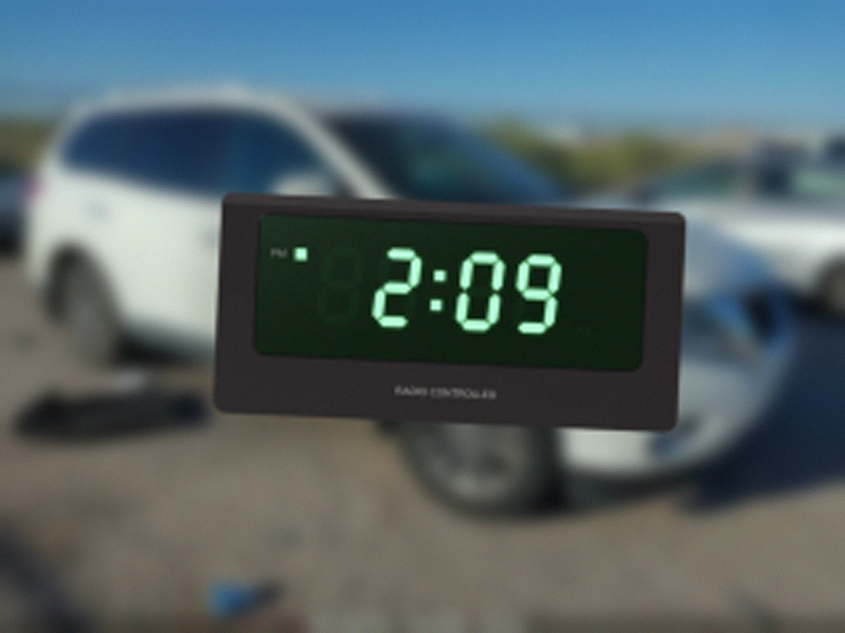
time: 2:09
